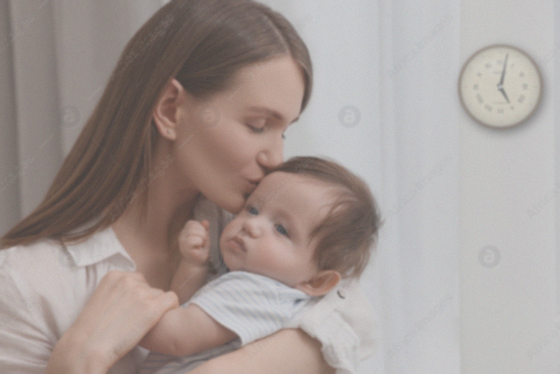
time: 5:02
